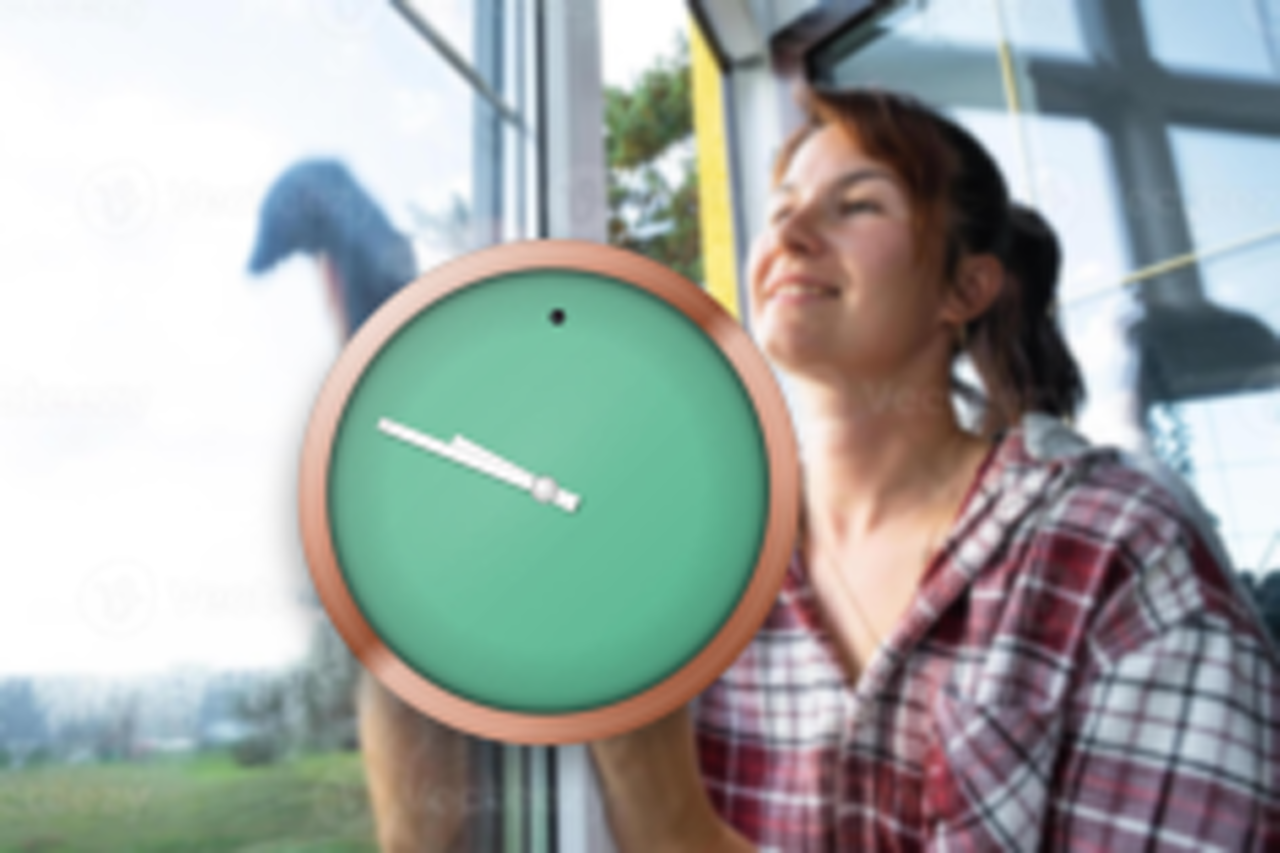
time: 9:48
